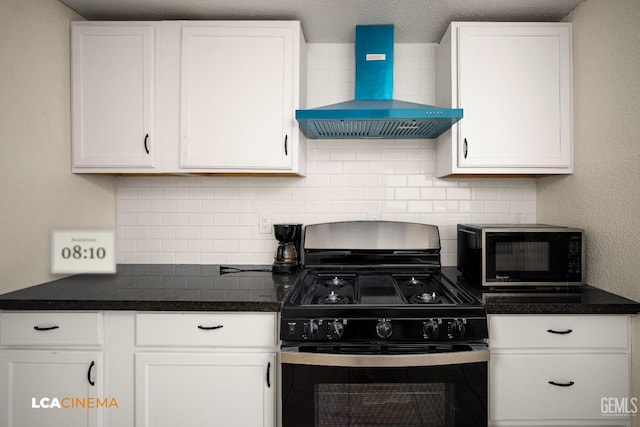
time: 8:10
